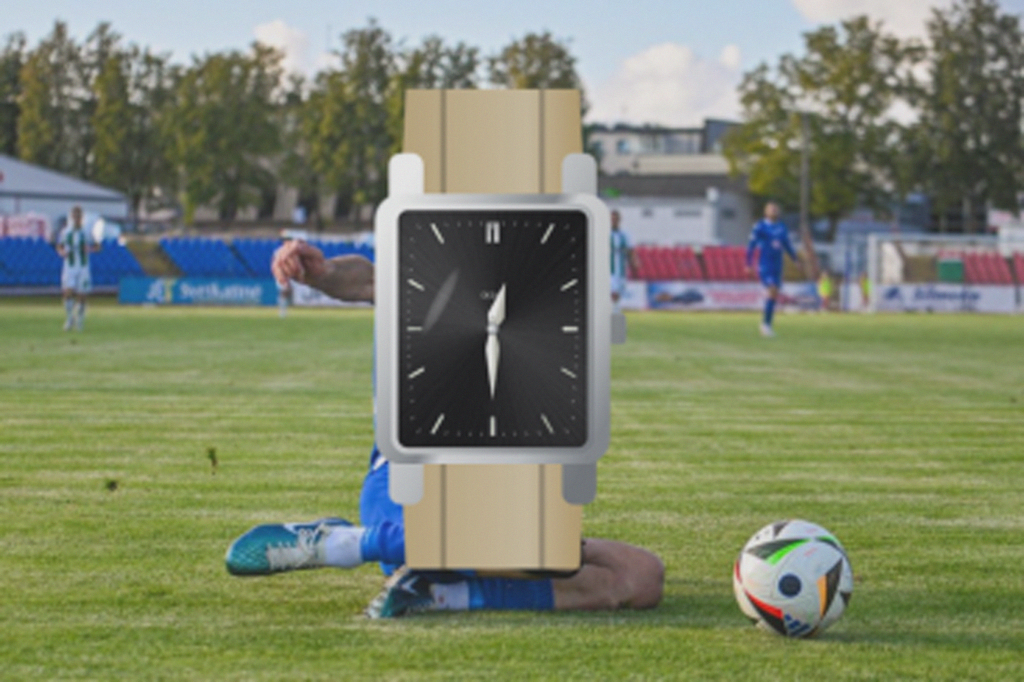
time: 12:30
